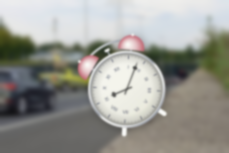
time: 9:08
